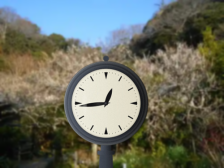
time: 12:44
